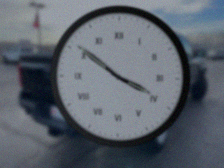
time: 3:51
